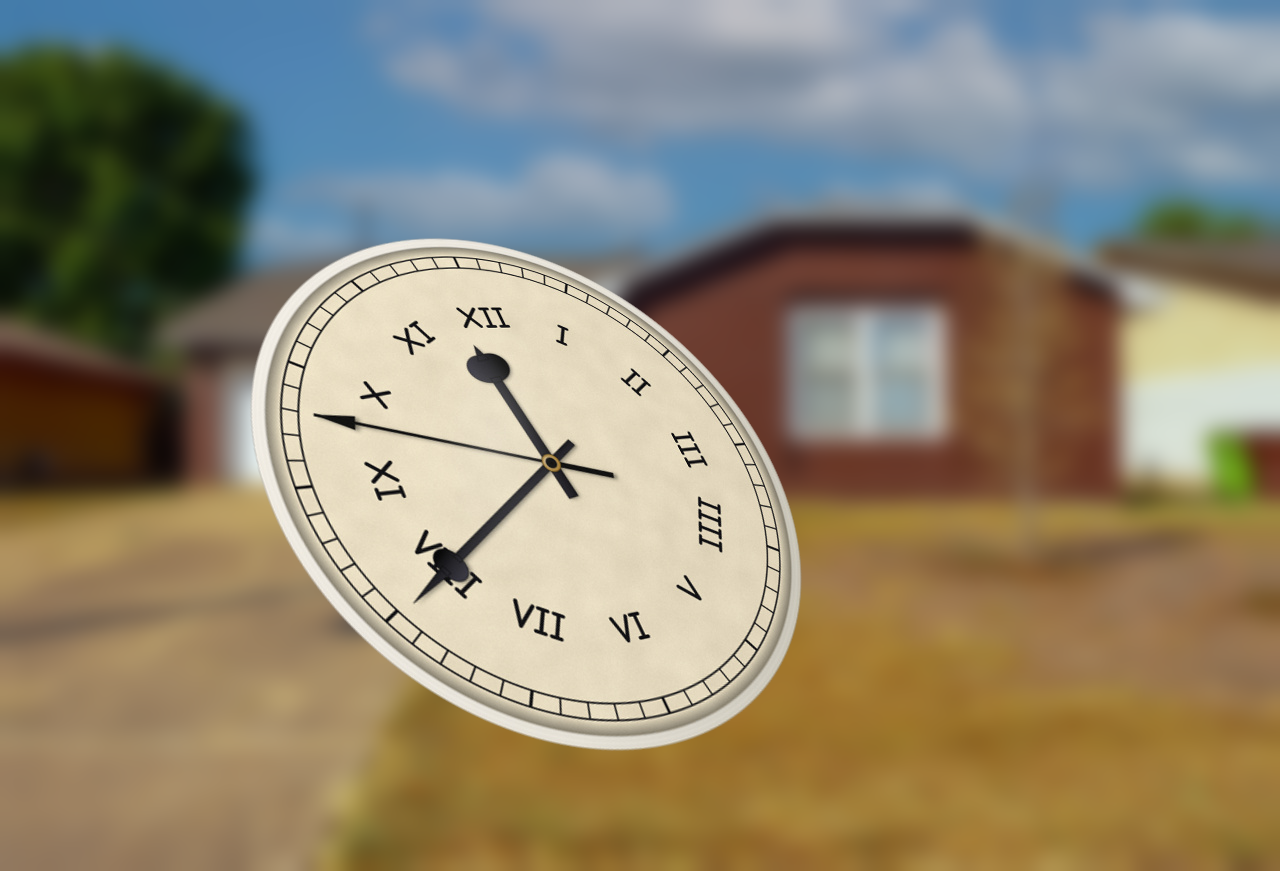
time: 11:39:48
